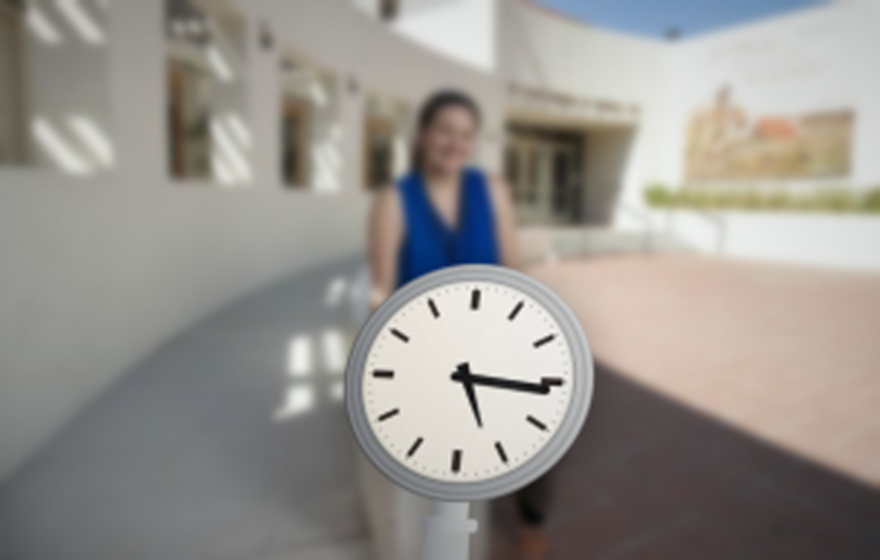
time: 5:16
